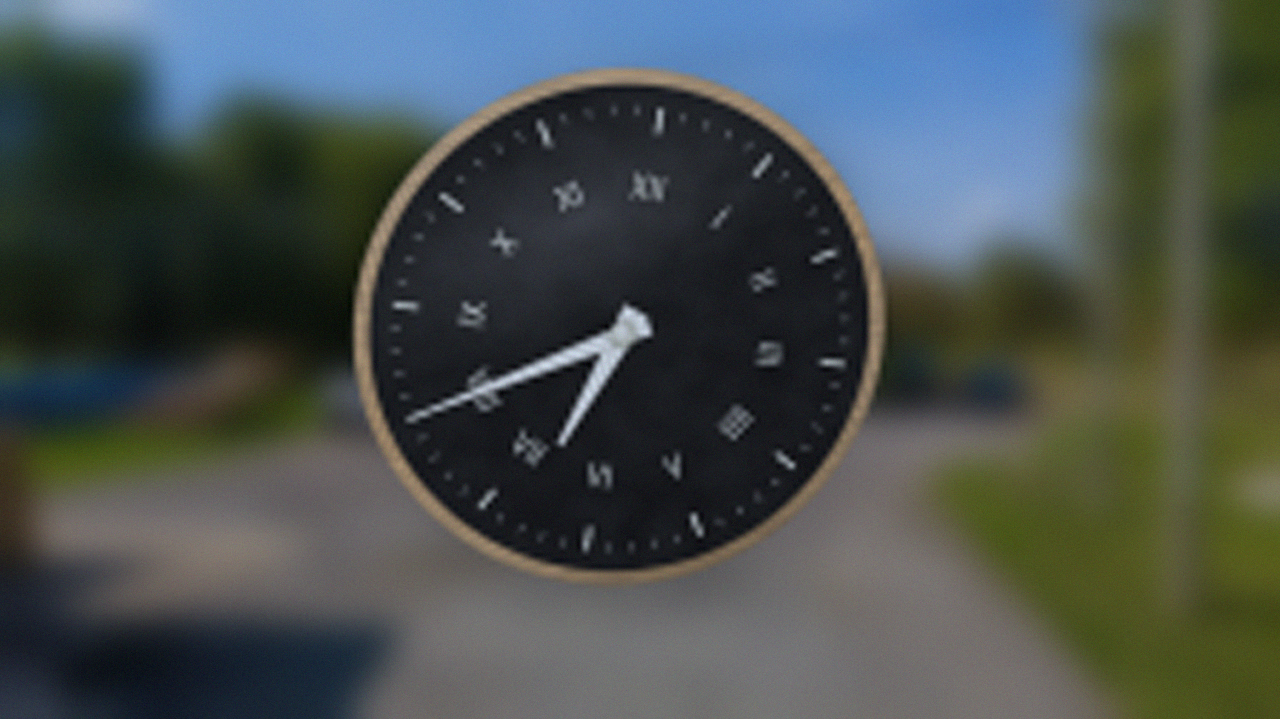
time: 6:40
